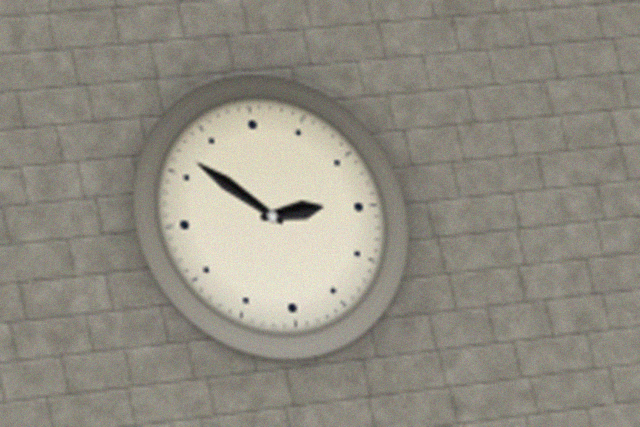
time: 2:52
